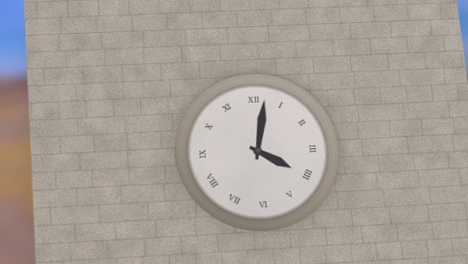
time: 4:02
